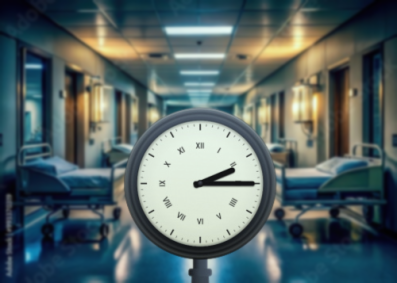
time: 2:15
